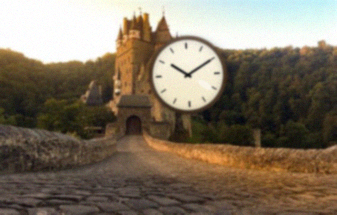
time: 10:10
